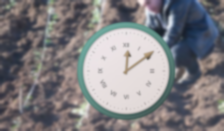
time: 12:09
